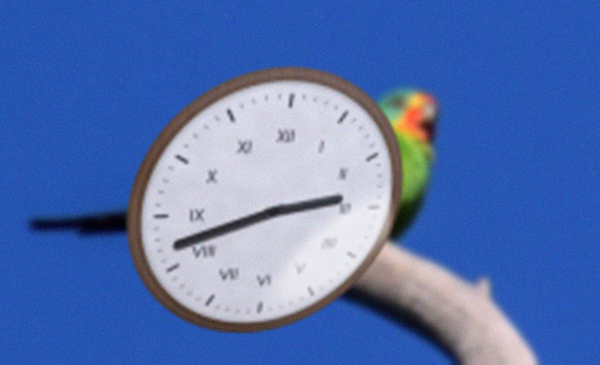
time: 2:42
